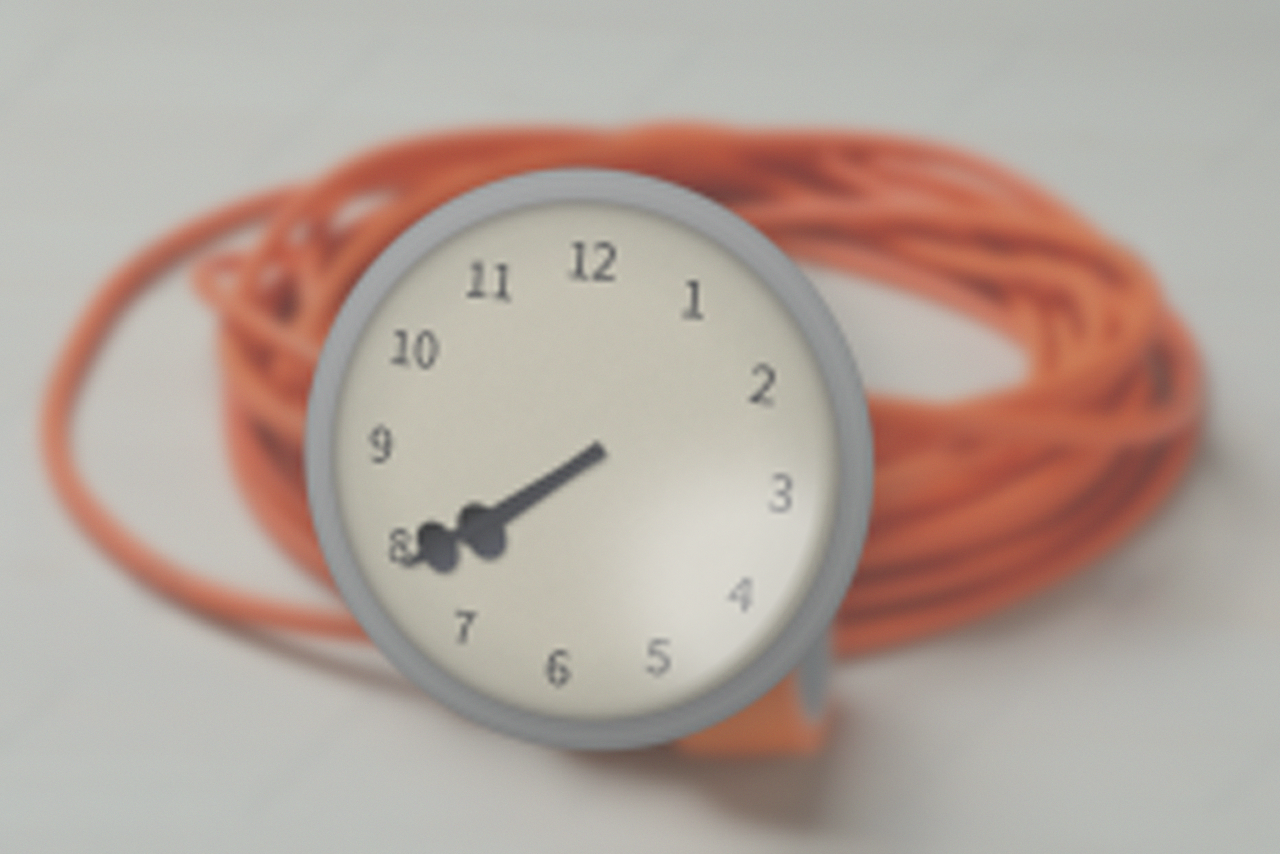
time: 7:39
